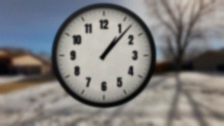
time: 1:07
